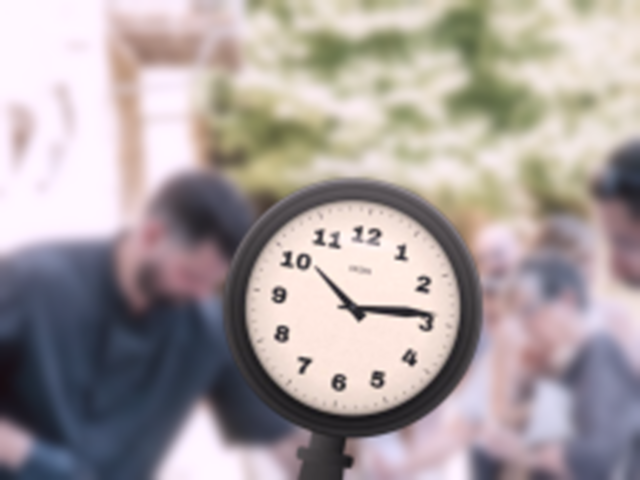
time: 10:14
